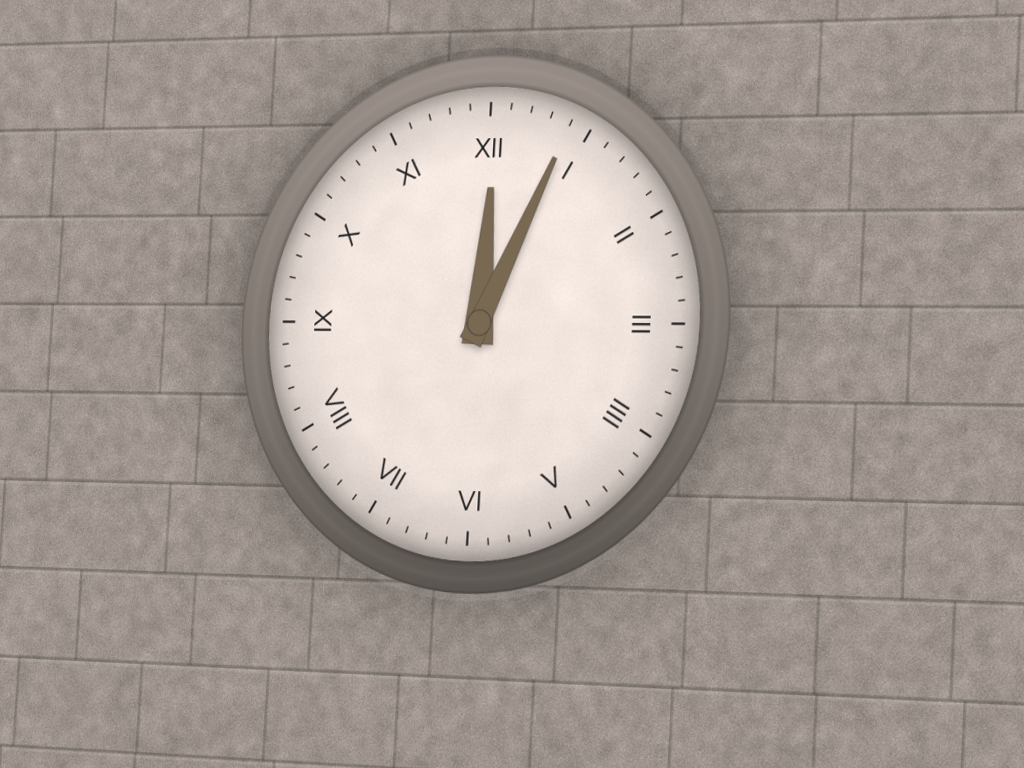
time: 12:04
